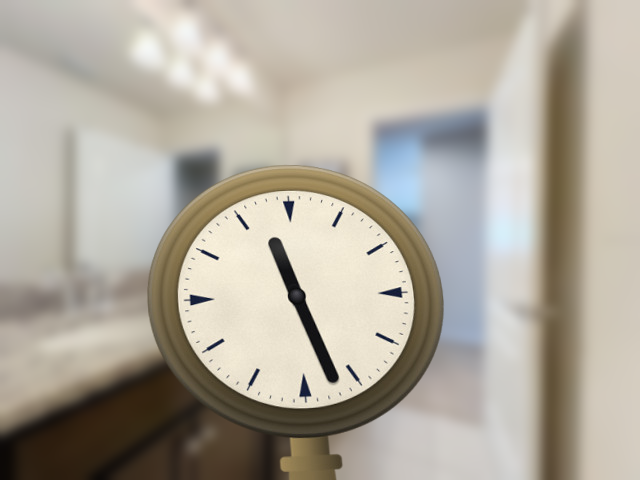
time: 11:27
